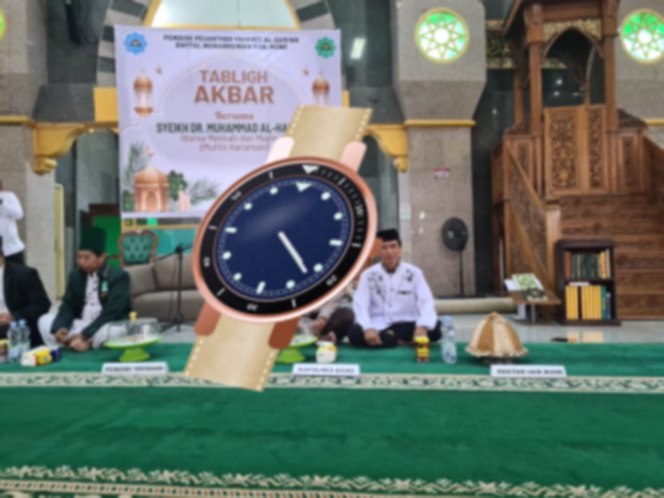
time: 4:22
